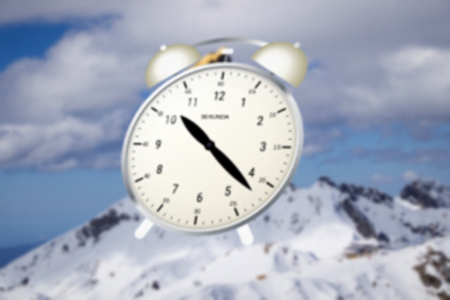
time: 10:22
